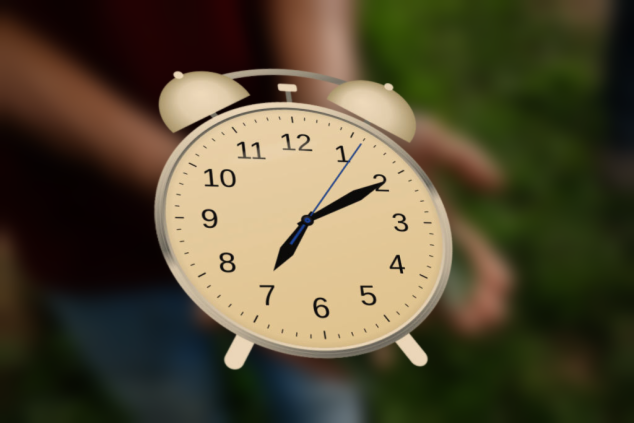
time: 7:10:06
